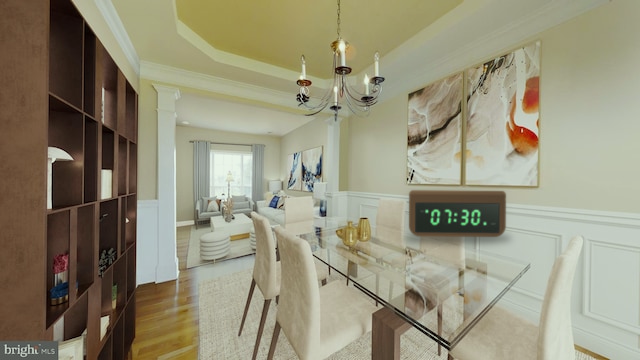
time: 7:30
